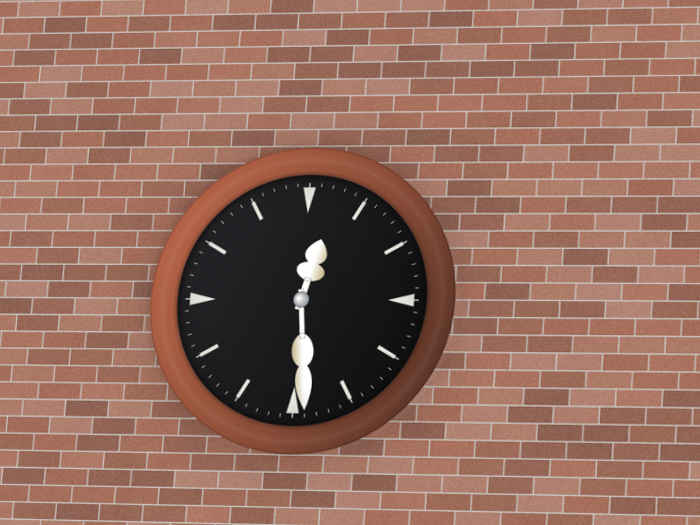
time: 12:29
